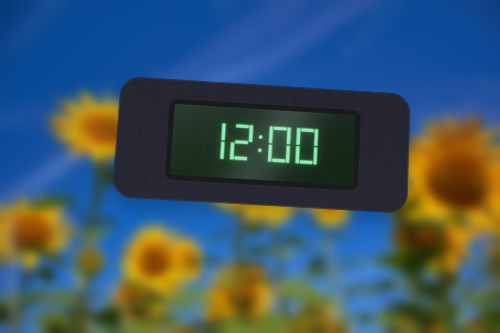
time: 12:00
